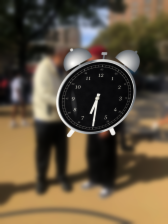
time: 6:30
